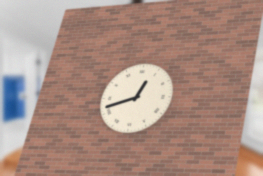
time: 12:42
